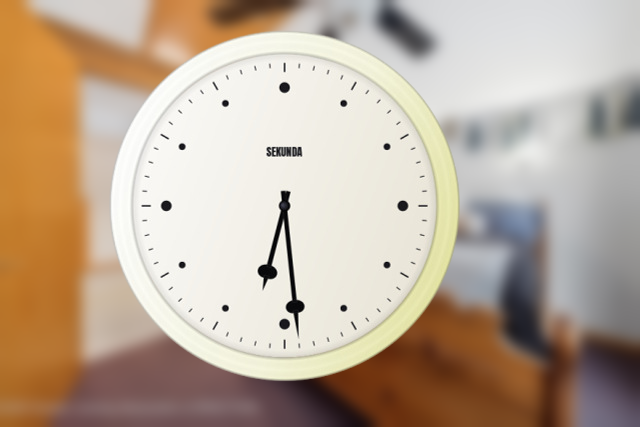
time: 6:29
